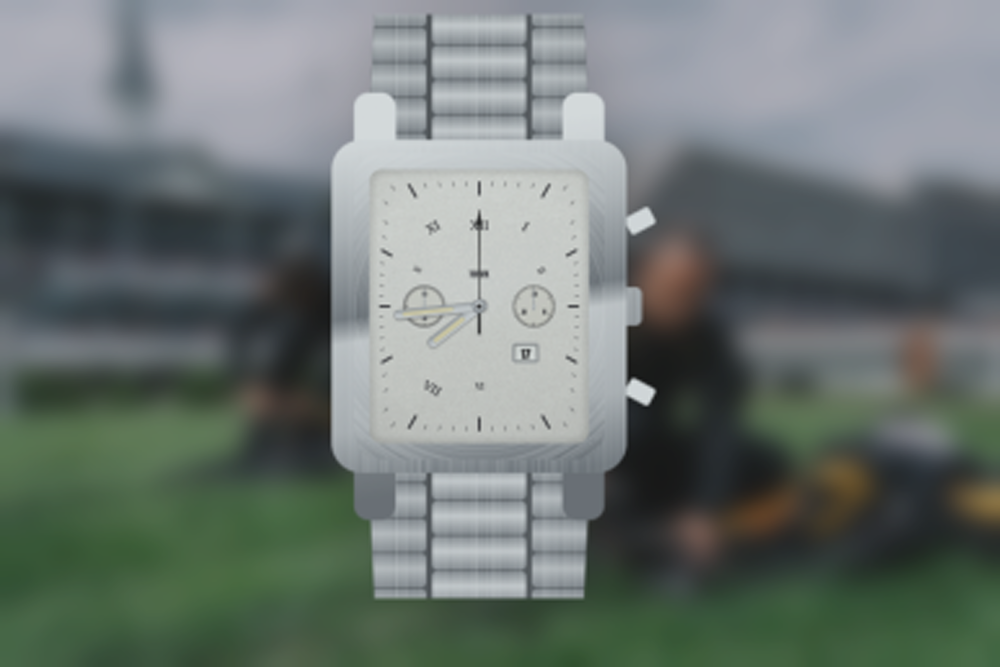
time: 7:44
